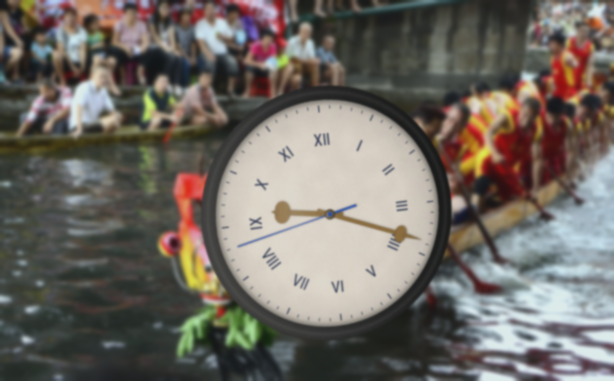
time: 9:18:43
